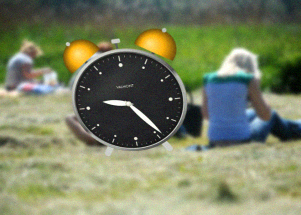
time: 9:24
